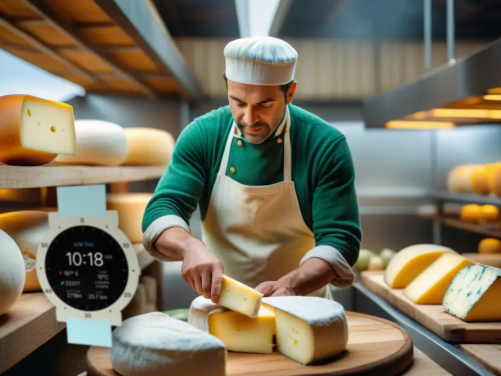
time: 10:18
